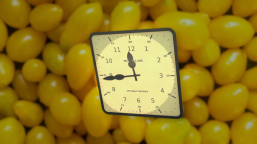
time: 11:44
